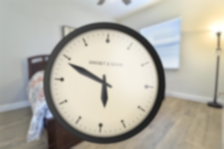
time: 5:49
